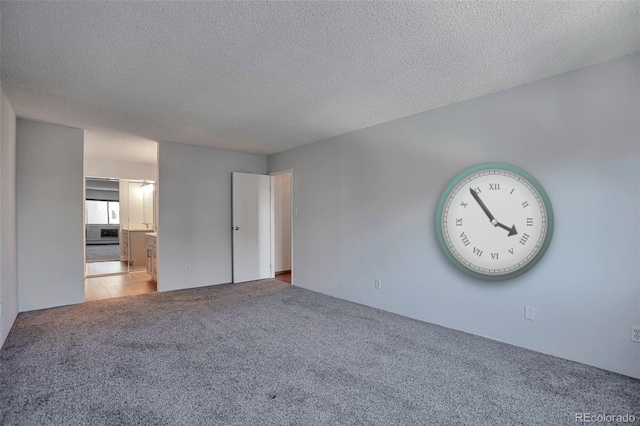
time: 3:54
